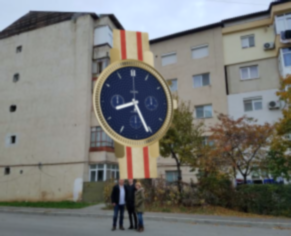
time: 8:26
